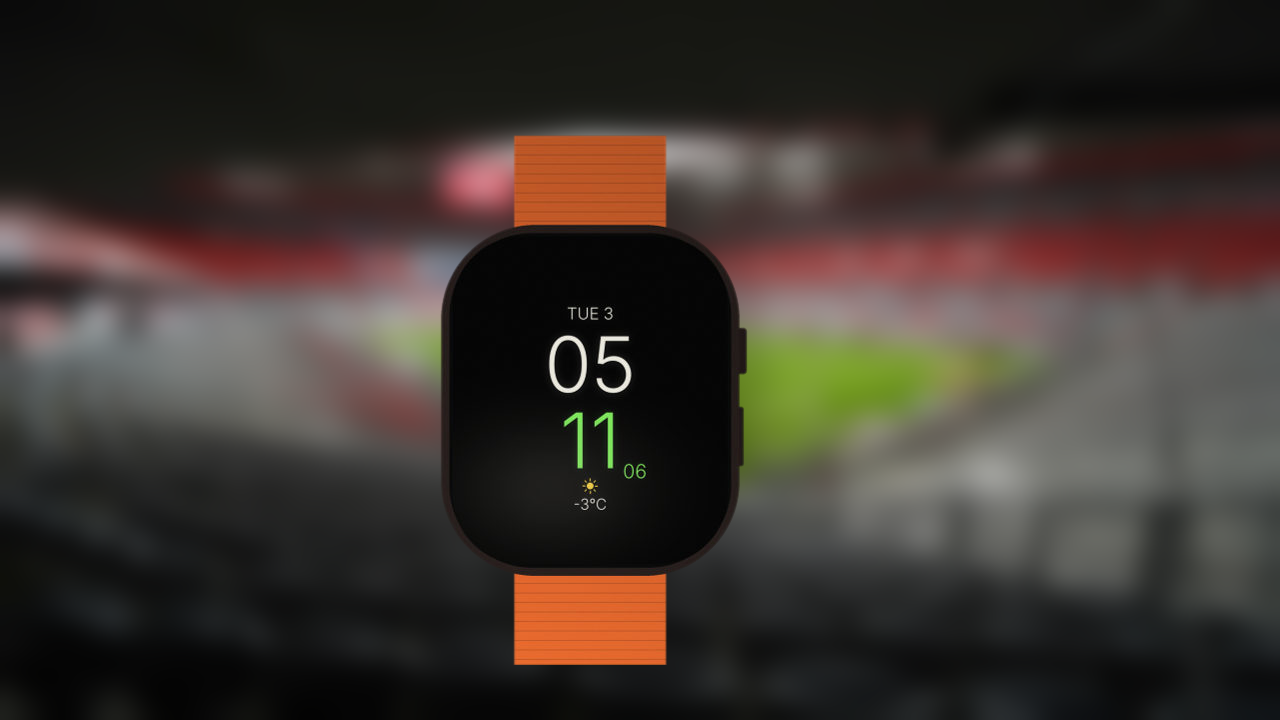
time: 5:11:06
